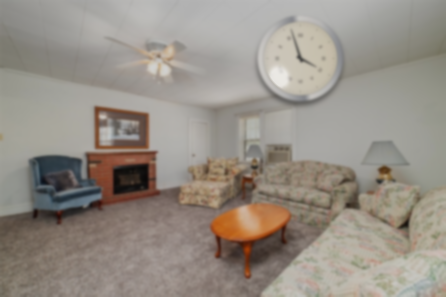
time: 3:57
